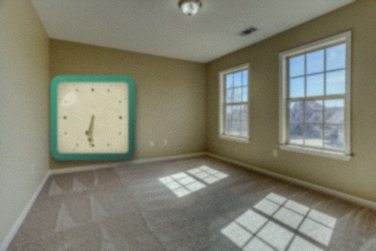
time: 6:31
